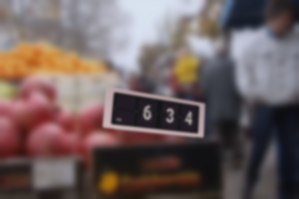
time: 6:34
